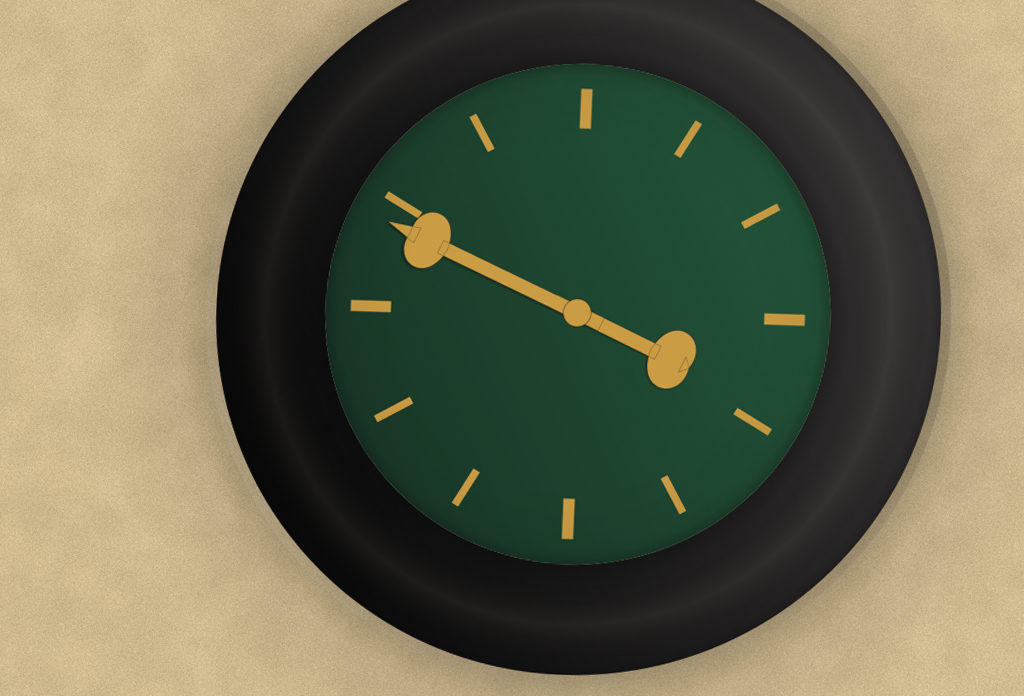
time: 3:49
